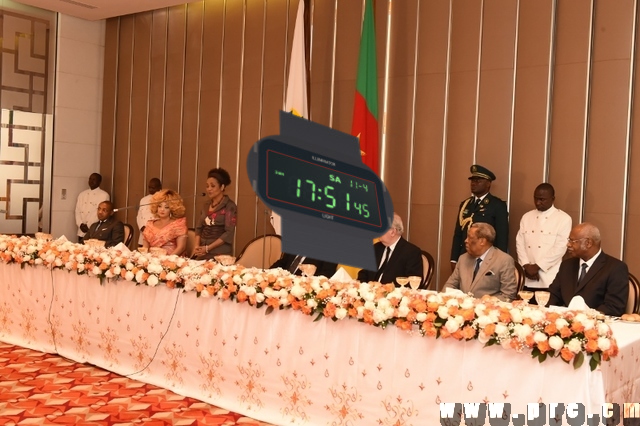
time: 17:51:45
